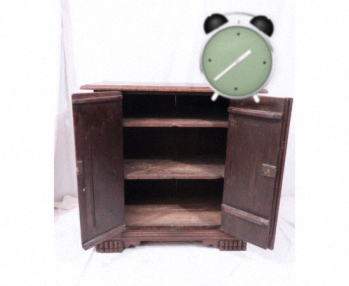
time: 1:38
